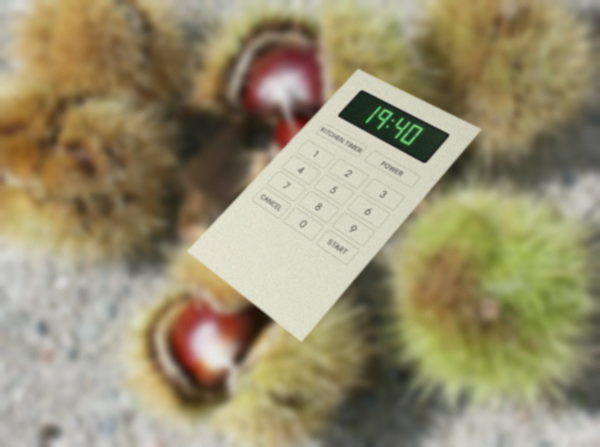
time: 19:40
